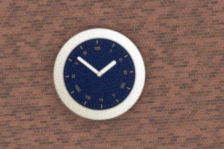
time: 1:52
